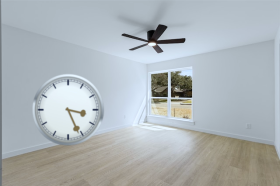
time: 3:26
